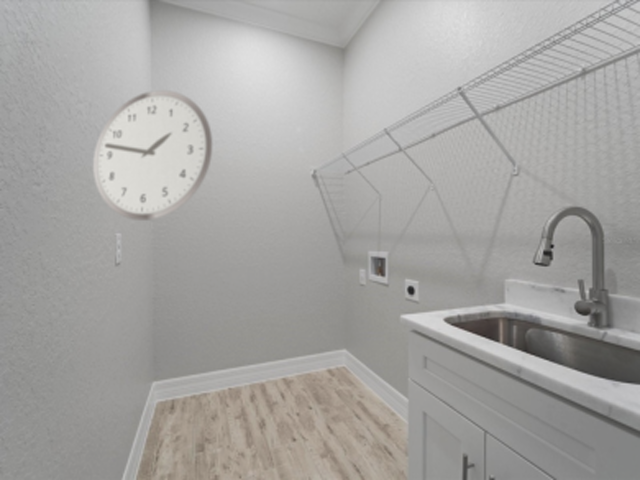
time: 1:47
